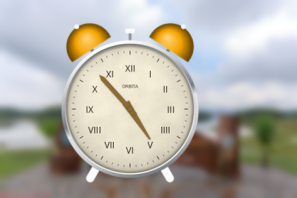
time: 4:53
